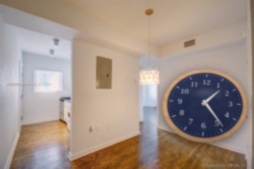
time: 1:24
